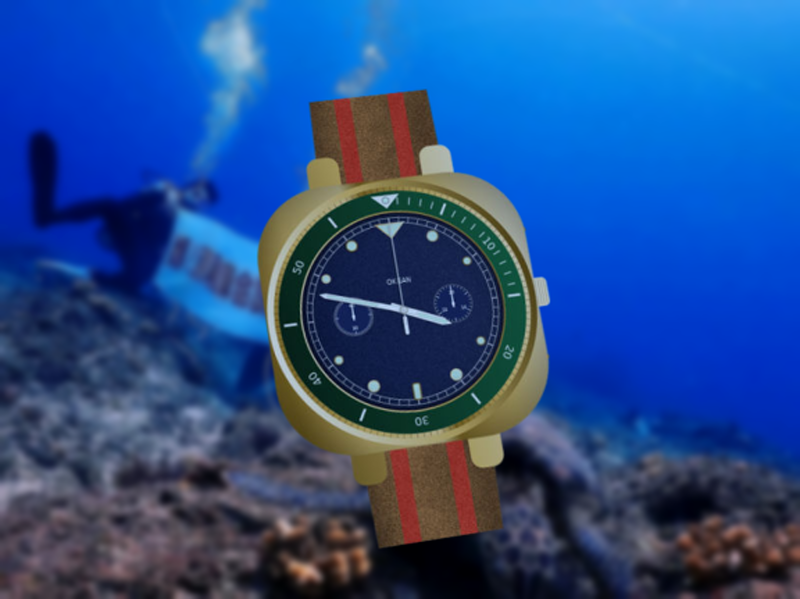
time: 3:48
